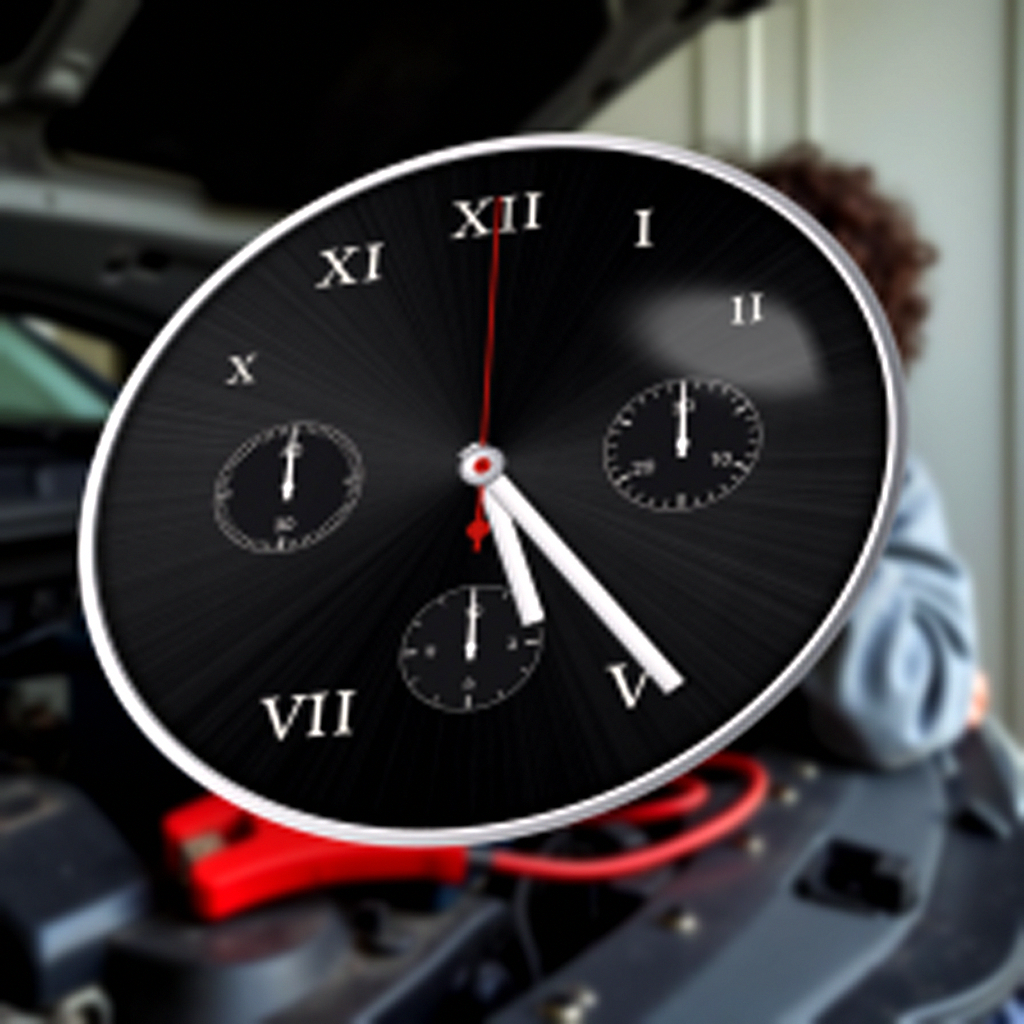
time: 5:24
